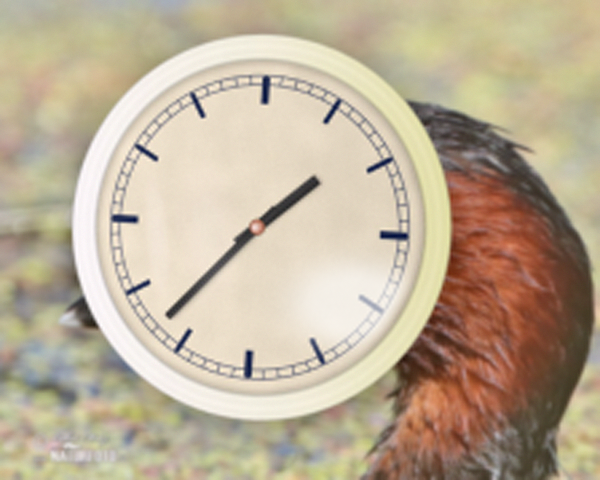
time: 1:37
